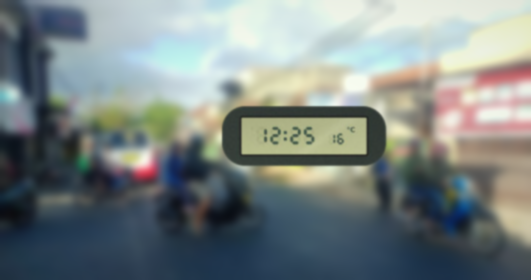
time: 12:25
